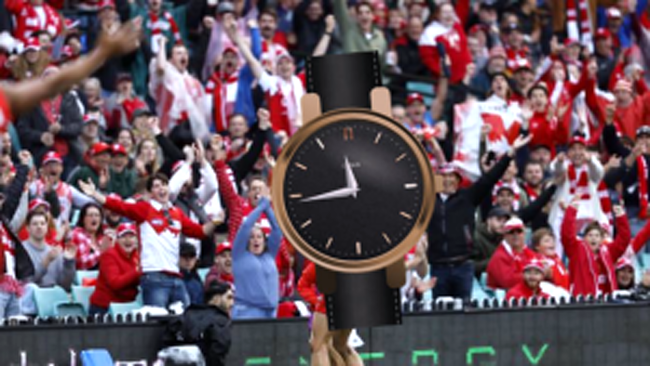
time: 11:44
